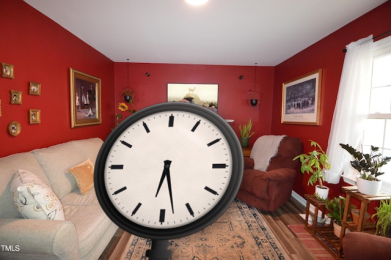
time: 6:28
